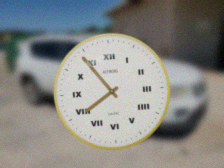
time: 7:54
